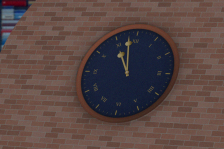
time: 10:58
